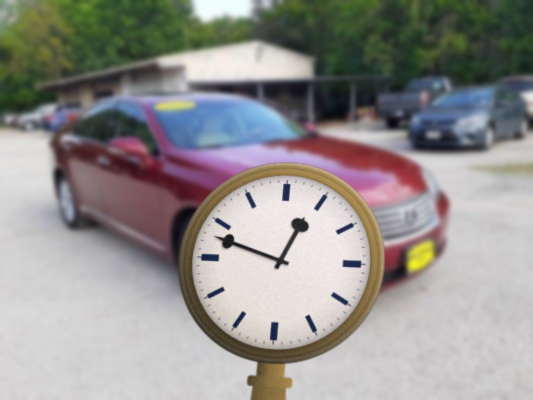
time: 12:48
